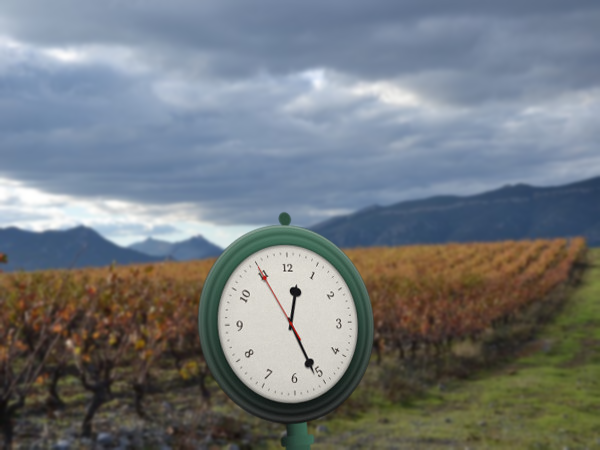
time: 12:25:55
